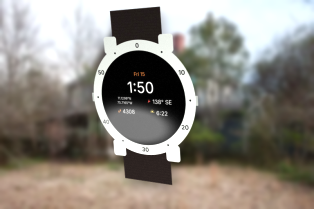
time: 1:50
